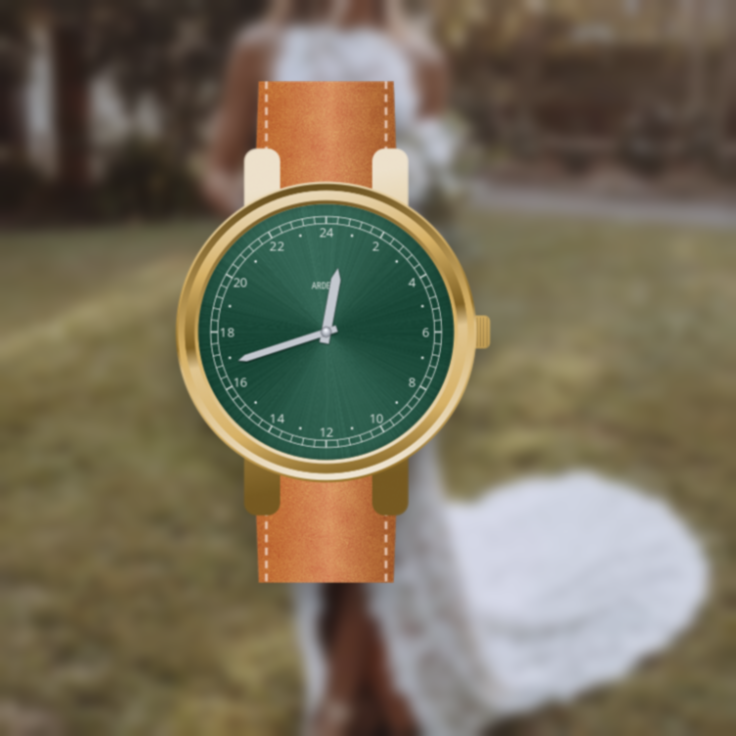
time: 0:42
